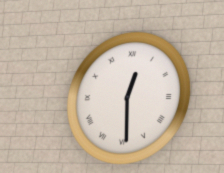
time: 12:29
